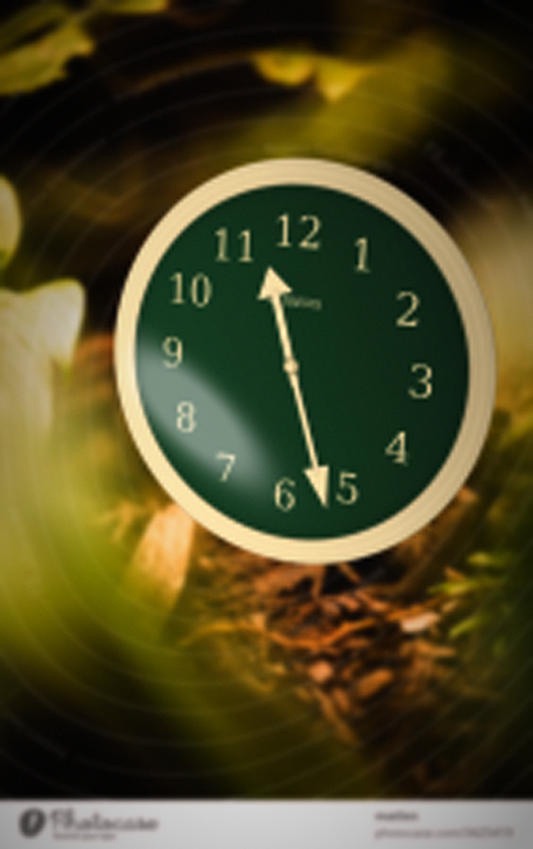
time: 11:27
